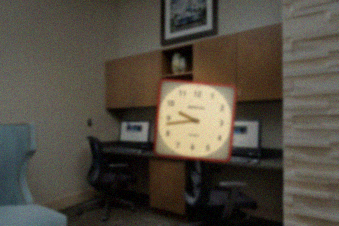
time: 9:43
